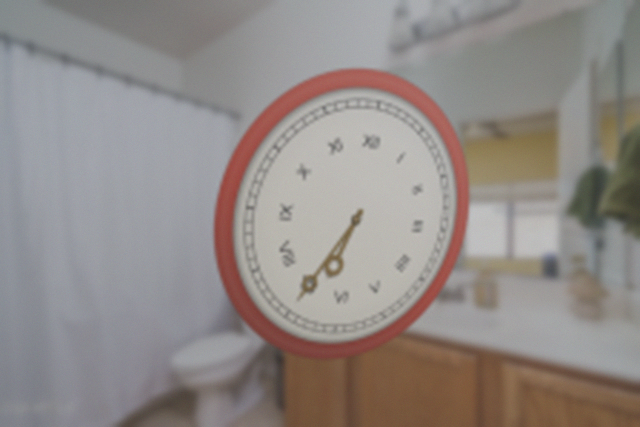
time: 6:35
